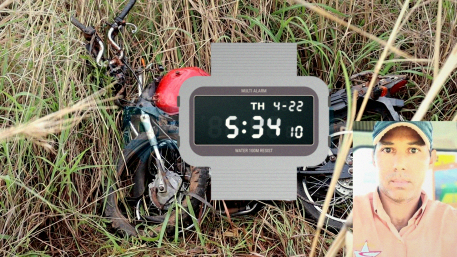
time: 5:34:10
